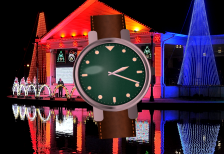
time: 2:19
